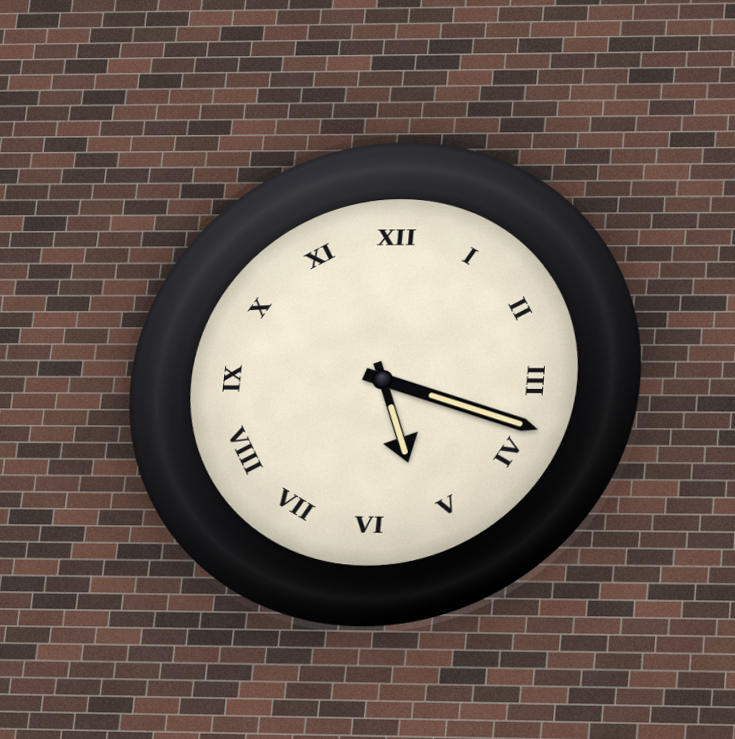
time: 5:18
